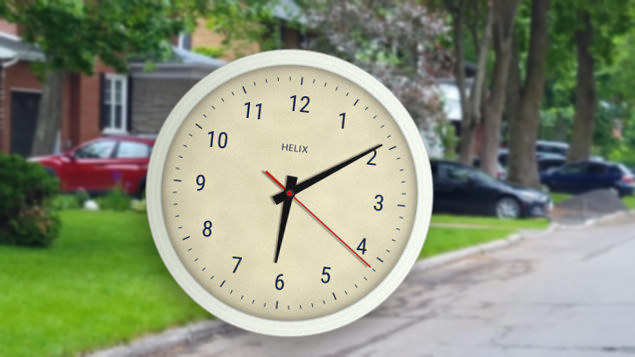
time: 6:09:21
